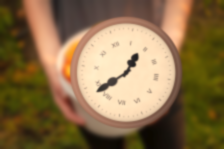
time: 1:43
